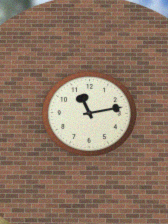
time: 11:13
